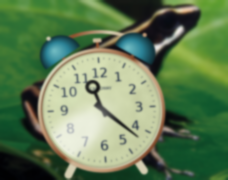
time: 11:22
